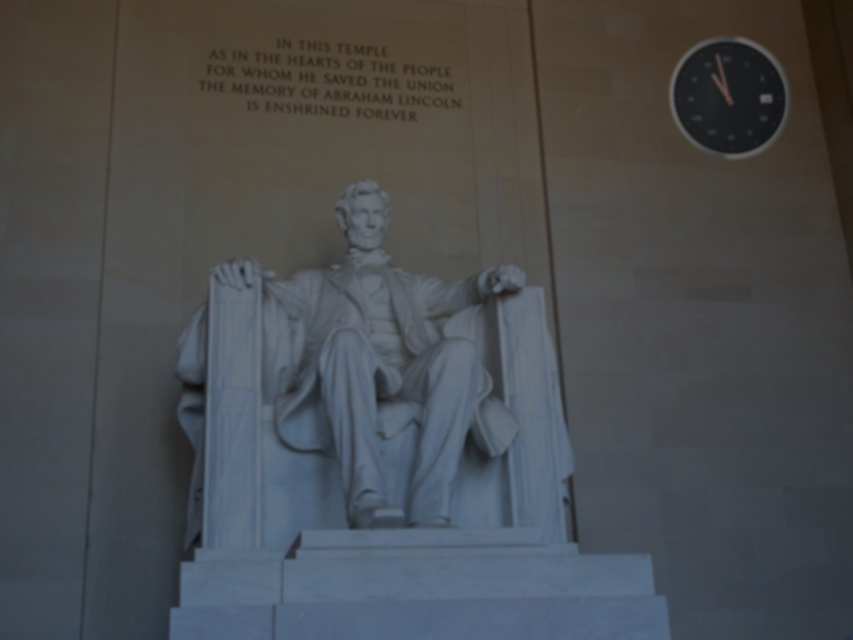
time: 10:58
